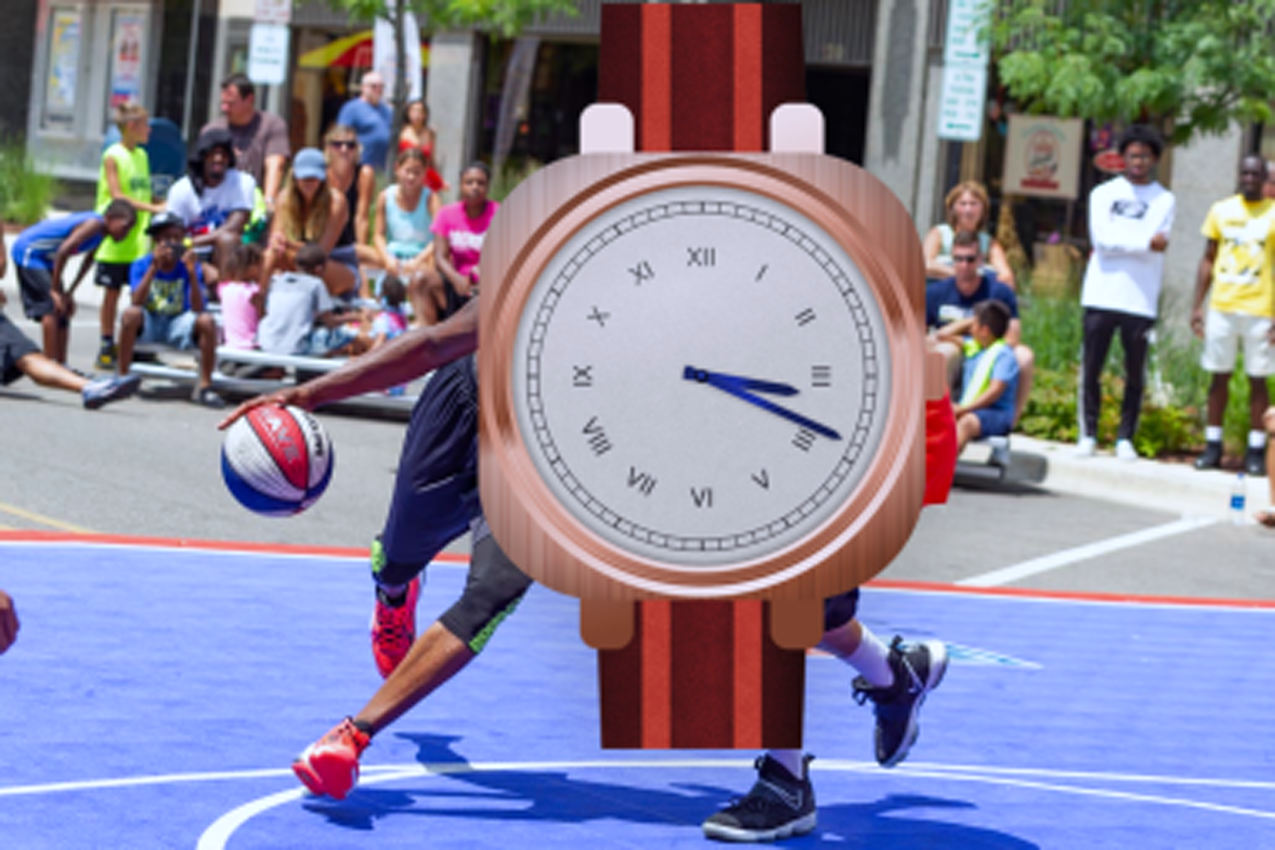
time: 3:19
